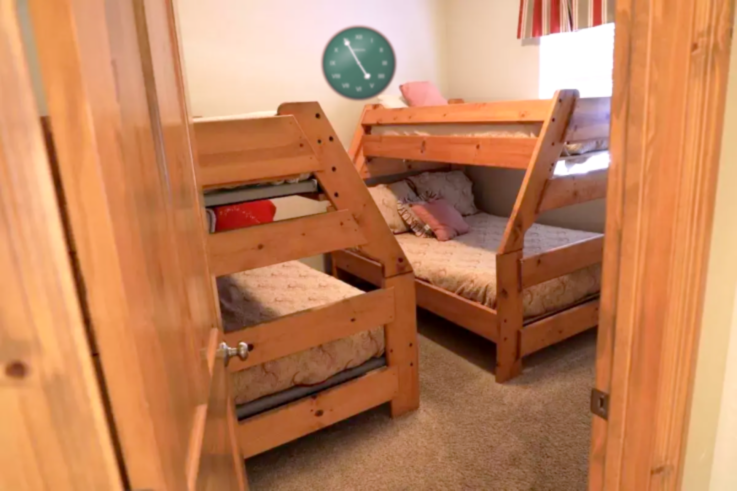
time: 4:55
